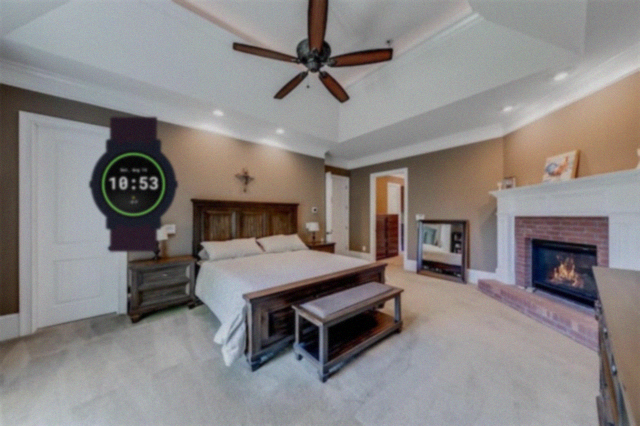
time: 10:53
